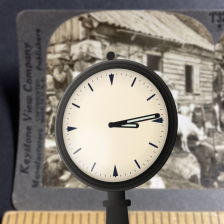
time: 3:14
